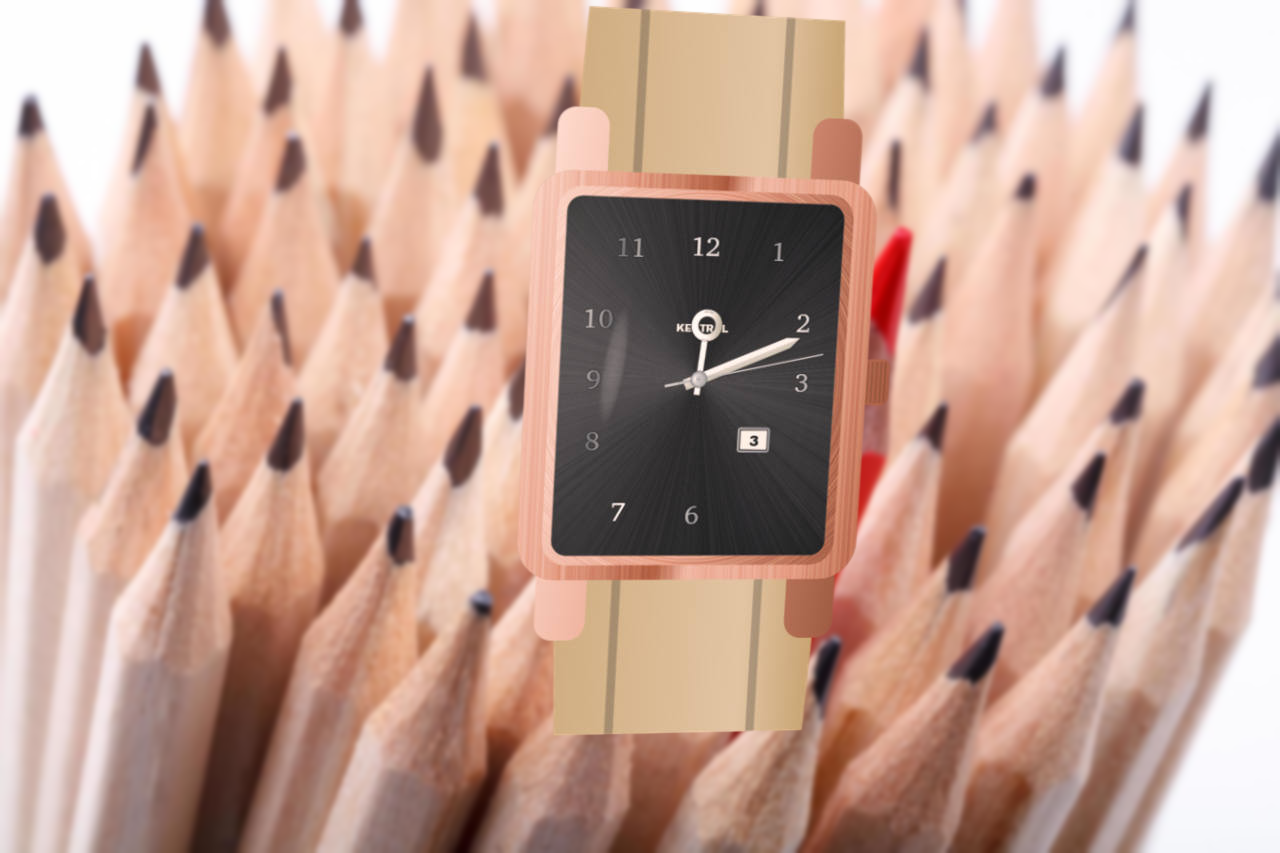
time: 12:11:13
